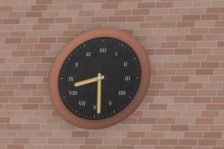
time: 8:29
